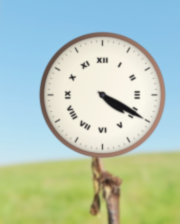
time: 4:20
